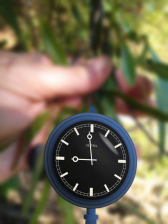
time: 8:59
